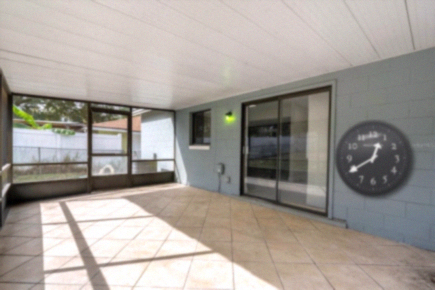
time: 12:40
